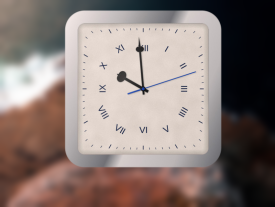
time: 9:59:12
